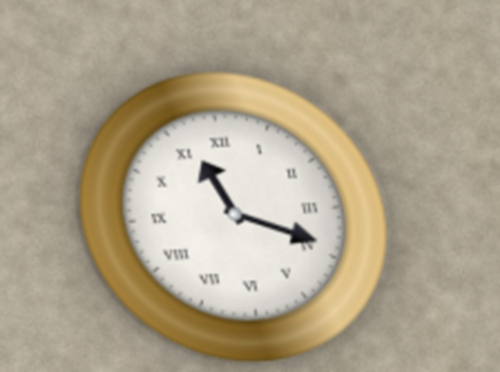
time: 11:19
